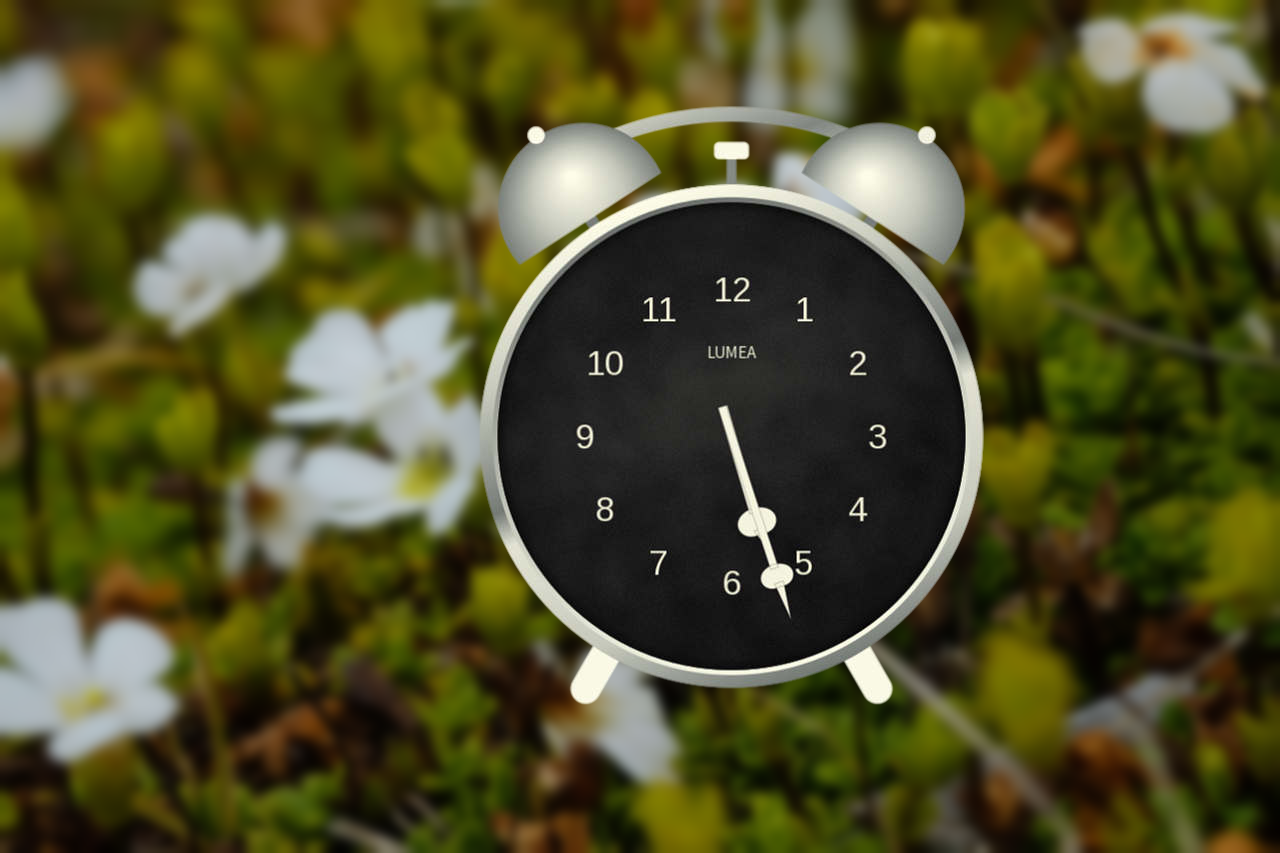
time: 5:27
